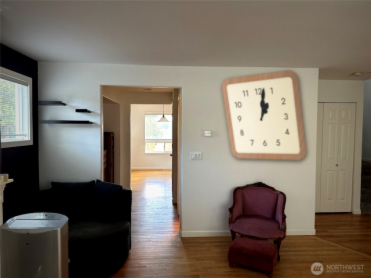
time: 1:02
